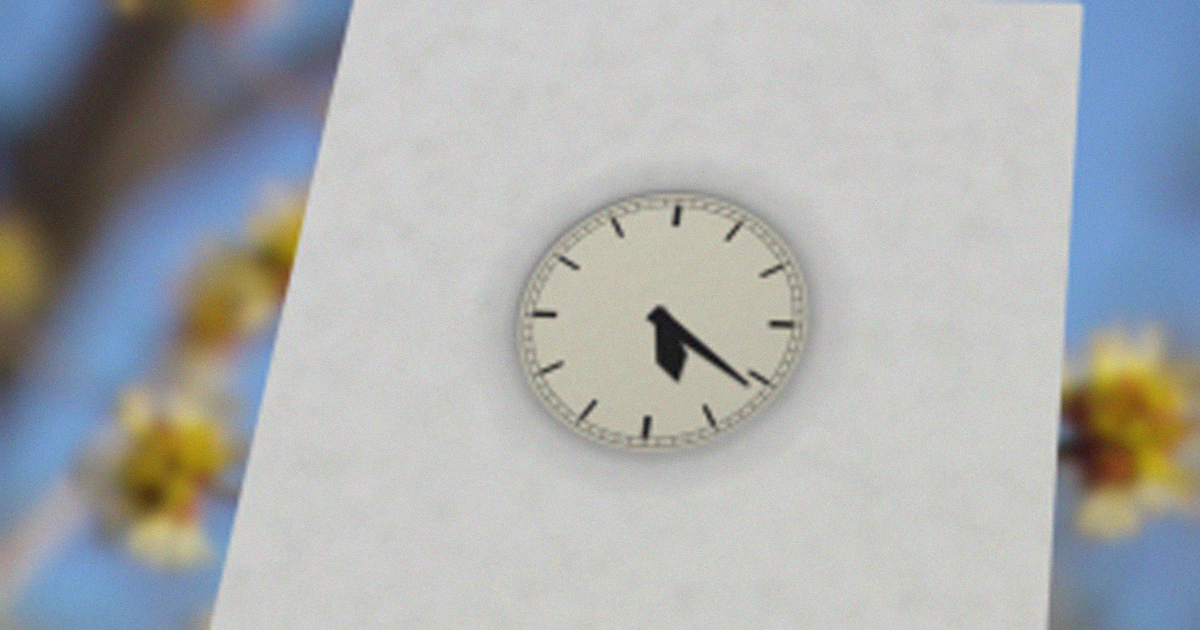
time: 5:21
